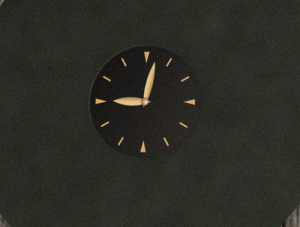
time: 9:02
